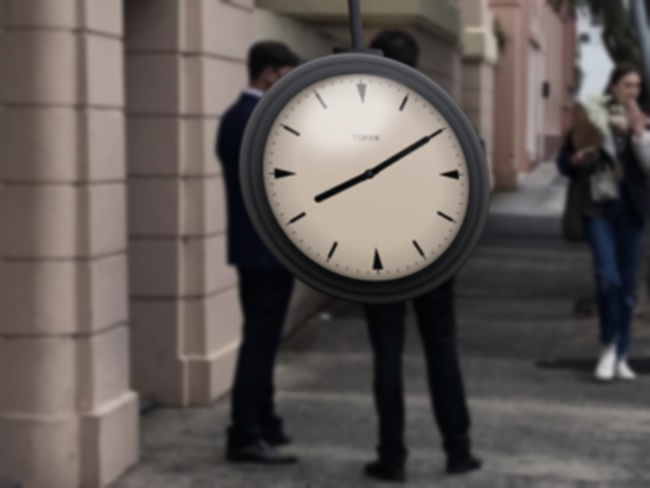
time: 8:10
